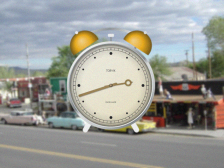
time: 2:42
